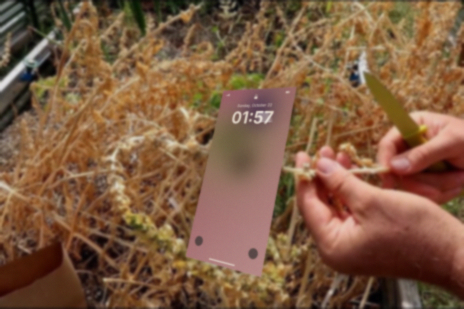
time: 1:57
